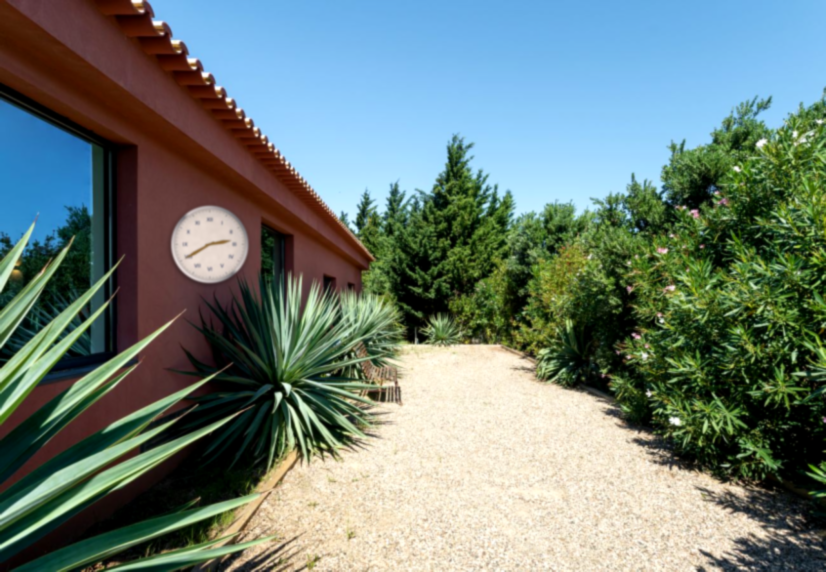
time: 2:40
